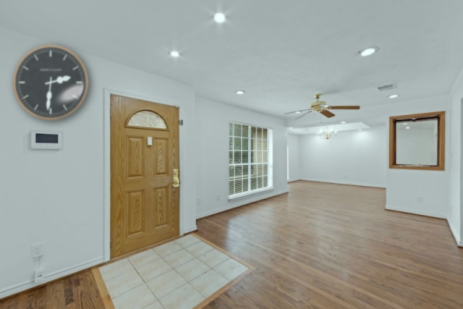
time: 2:31
